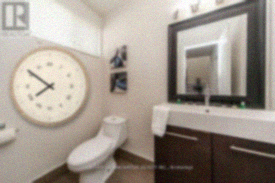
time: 7:51
